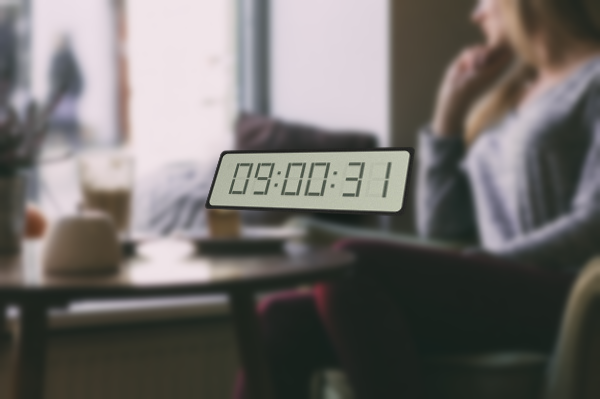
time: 9:00:31
